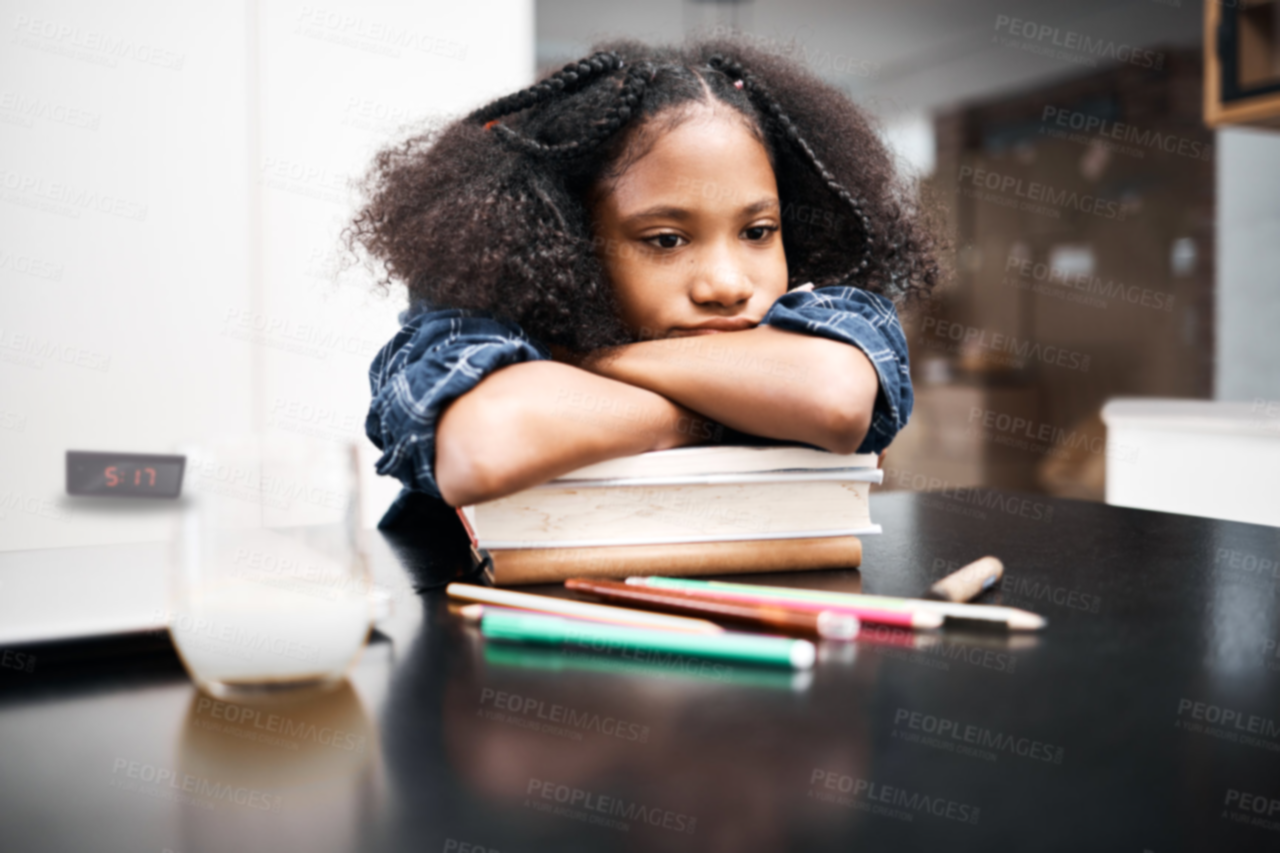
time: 5:17
